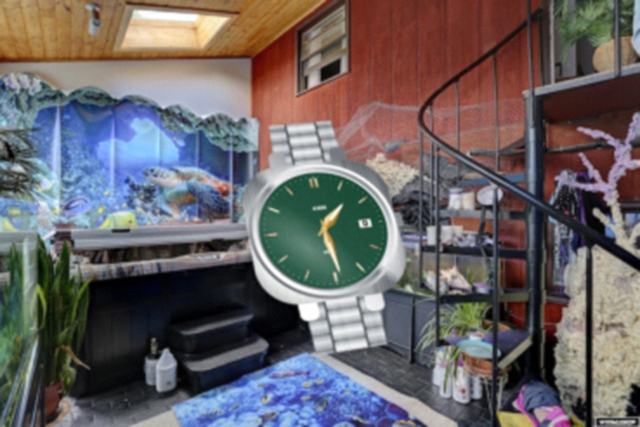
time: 1:29
